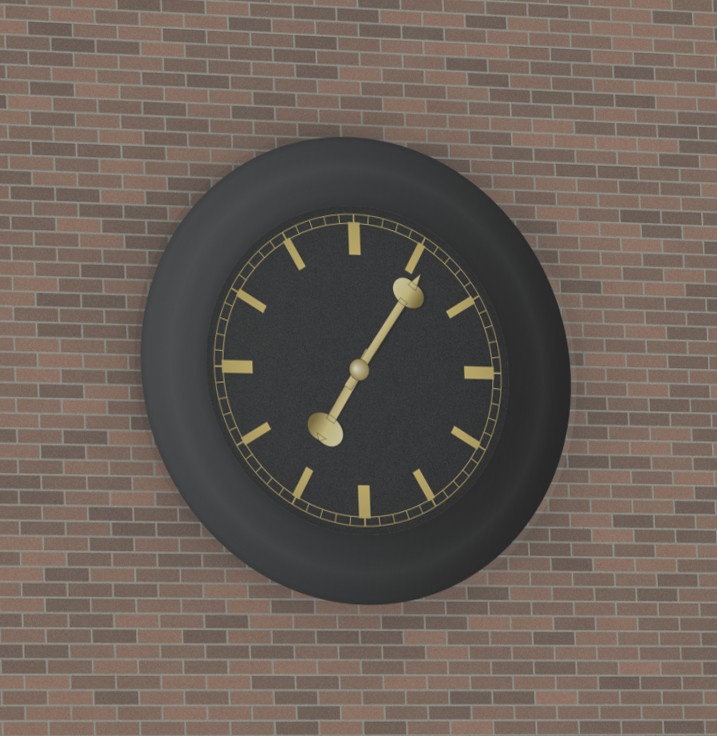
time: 7:06
